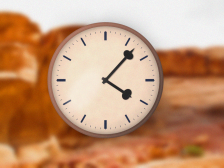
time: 4:07
